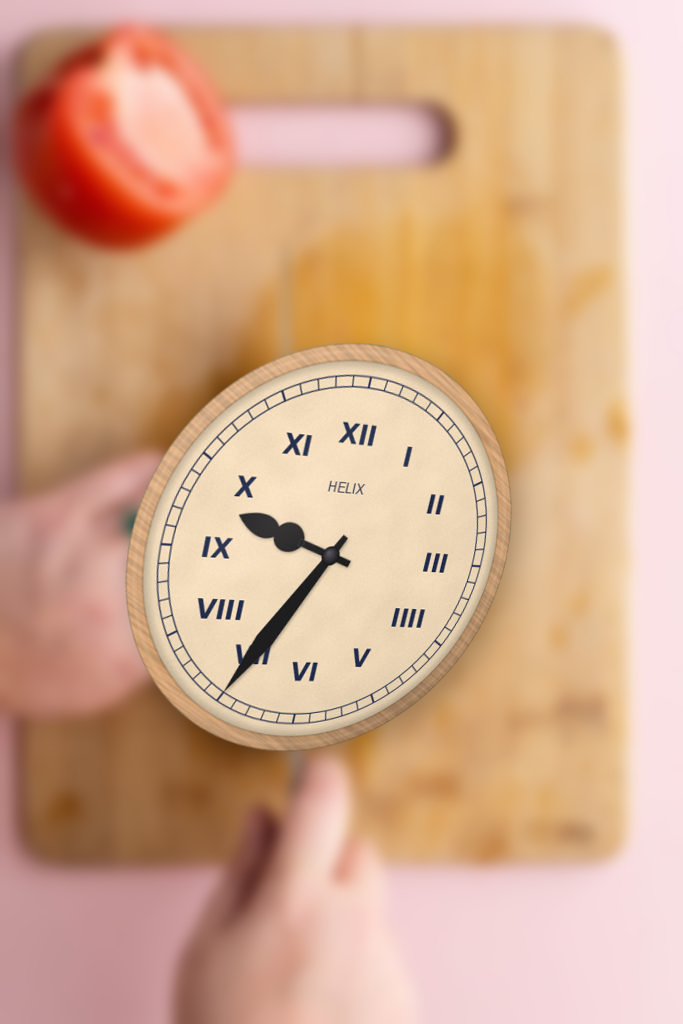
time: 9:35
